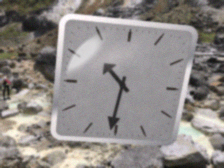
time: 10:31
